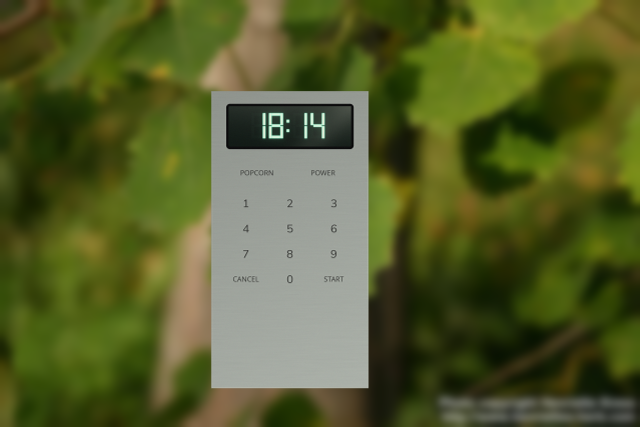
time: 18:14
